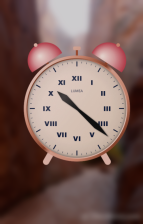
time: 10:22
